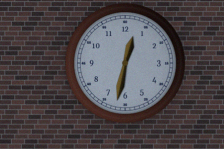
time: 12:32
